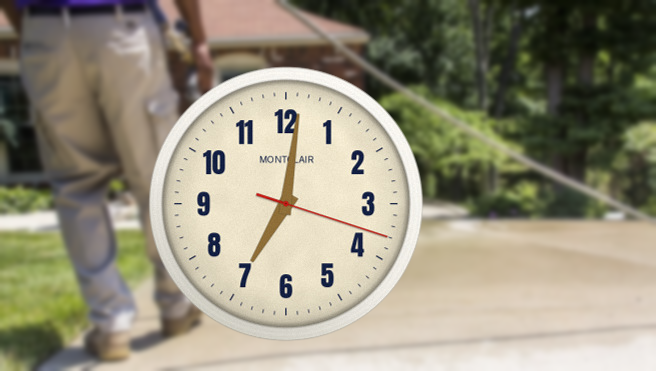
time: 7:01:18
